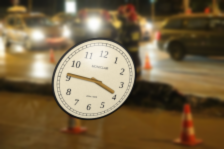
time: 3:46
